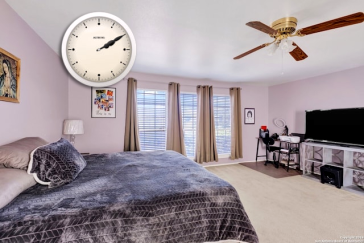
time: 2:10
